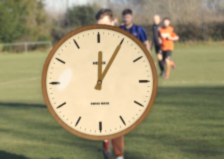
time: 12:05
